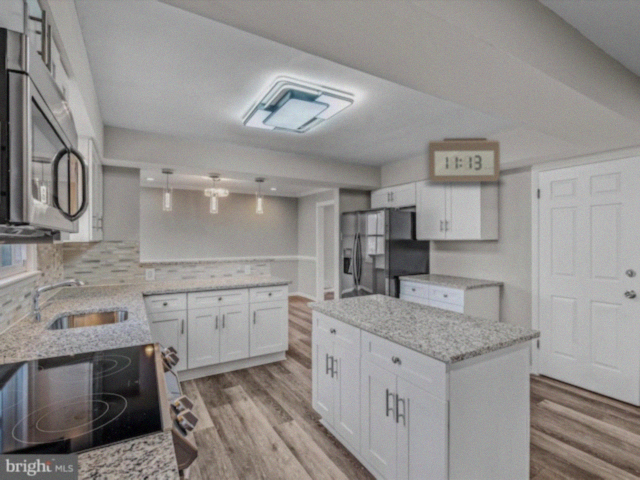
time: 11:13
